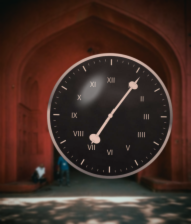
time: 7:06
